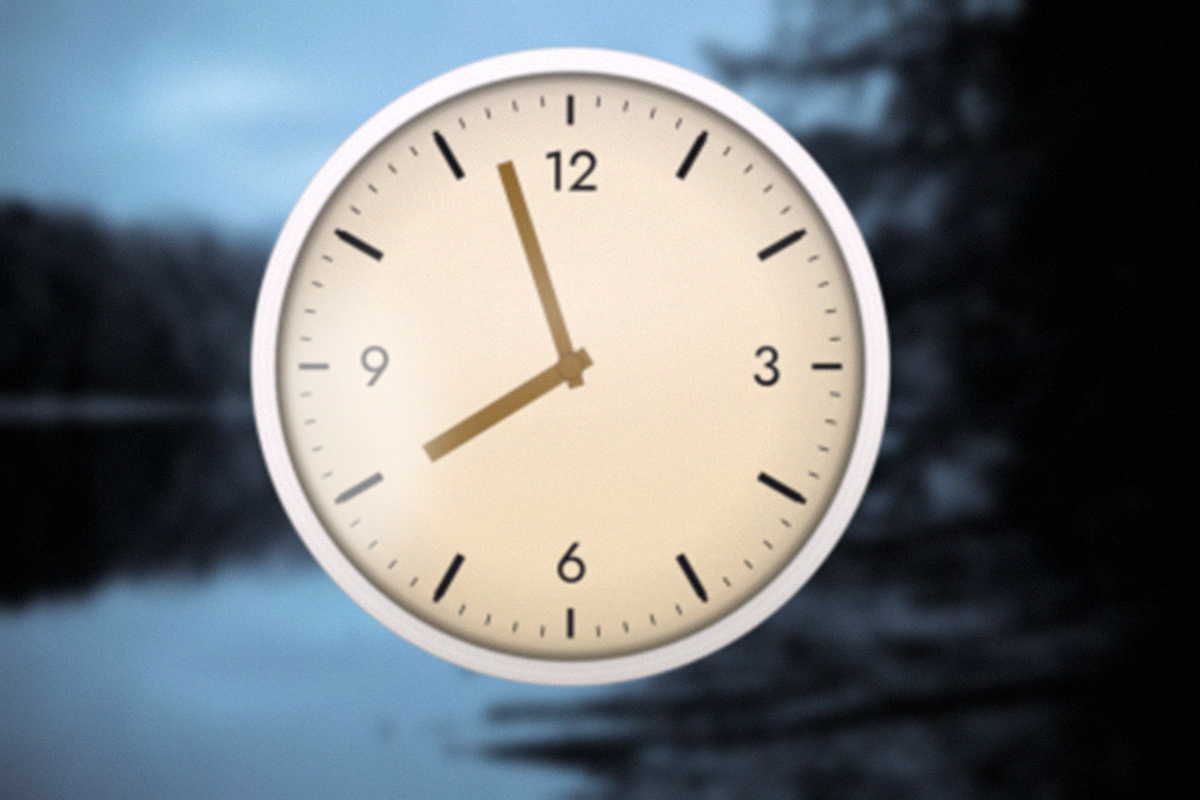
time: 7:57
